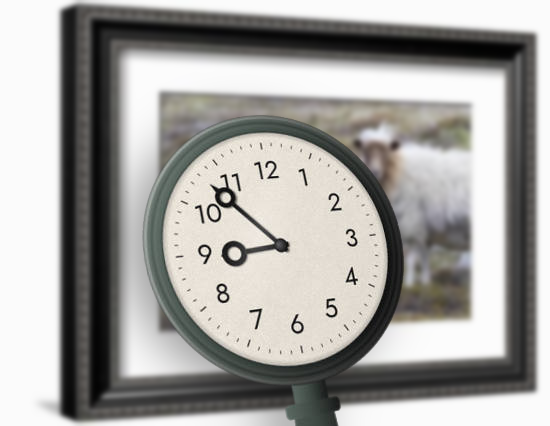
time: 8:53
